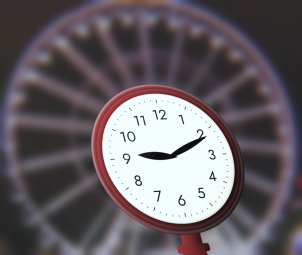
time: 9:11
